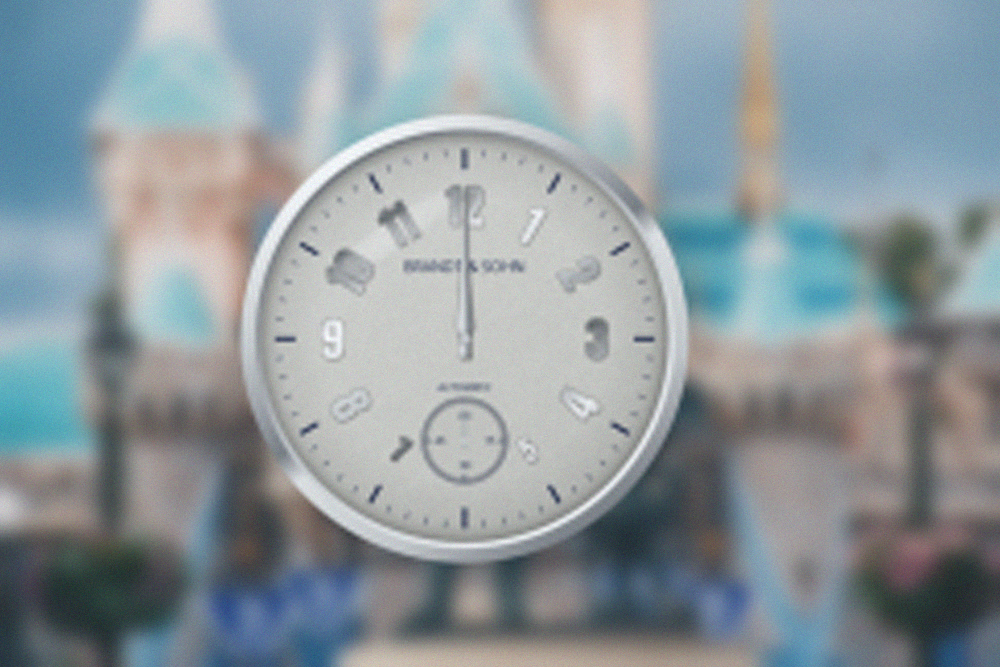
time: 12:00
